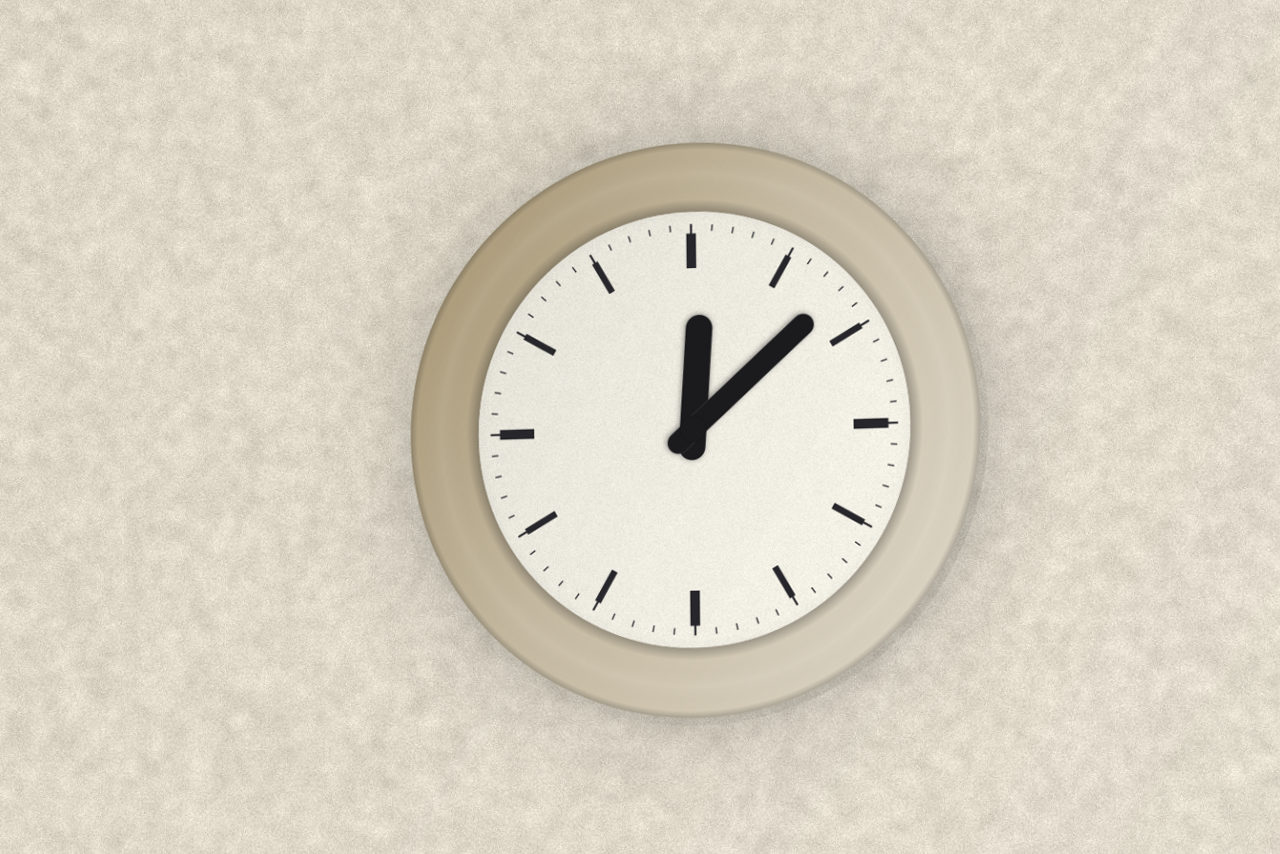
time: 12:08
